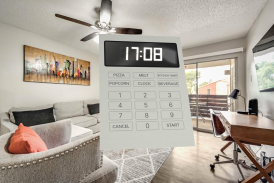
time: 17:08
